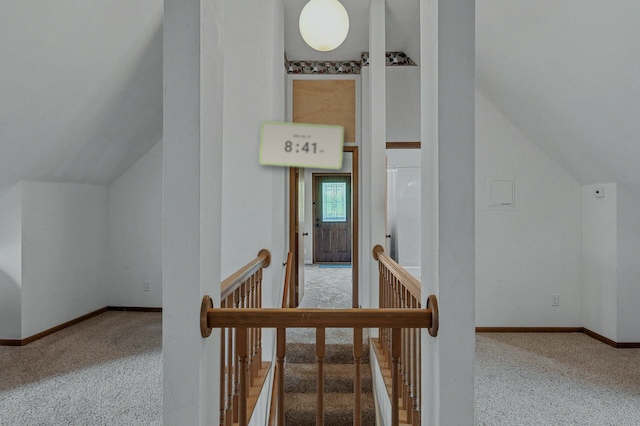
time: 8:41
